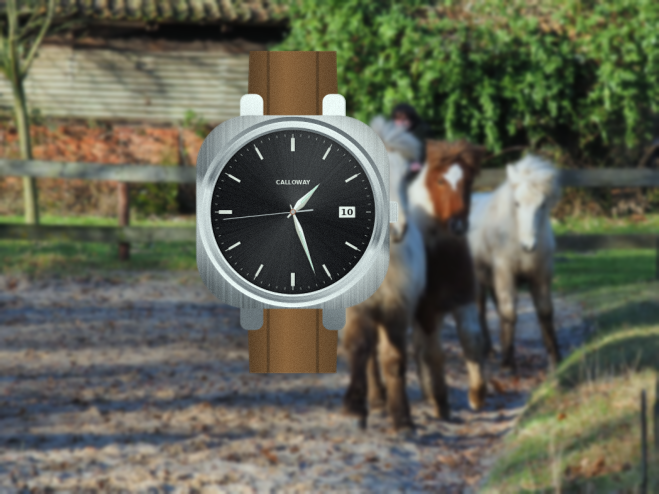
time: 1:26:44
